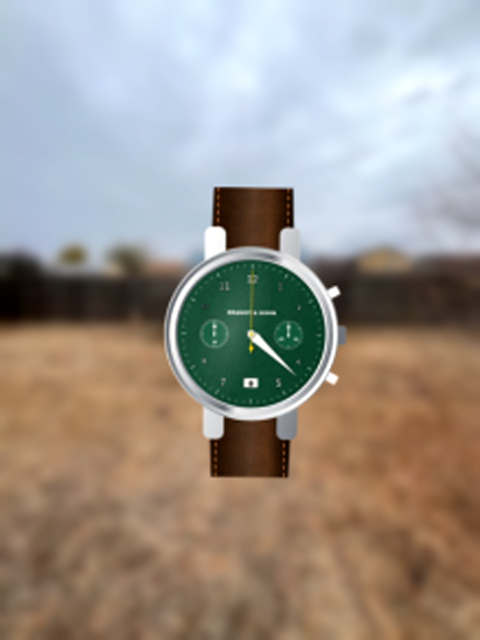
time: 4:22
